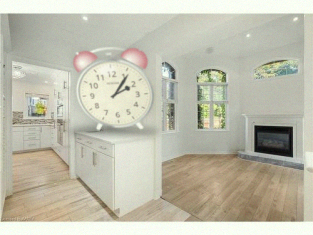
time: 2:06
